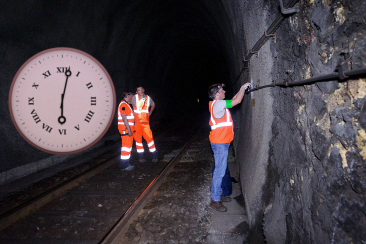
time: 6:02
